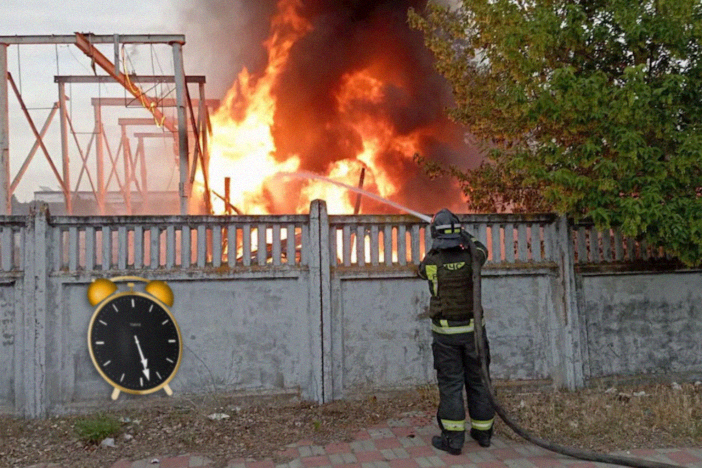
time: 5:28
